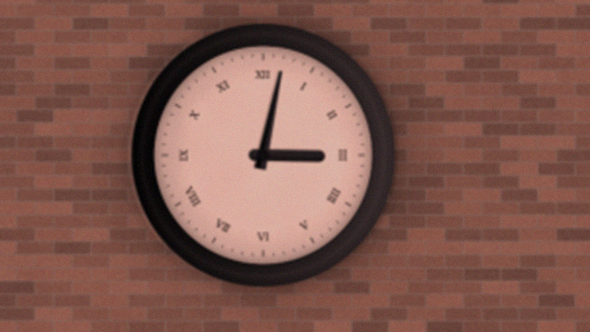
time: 3:02
